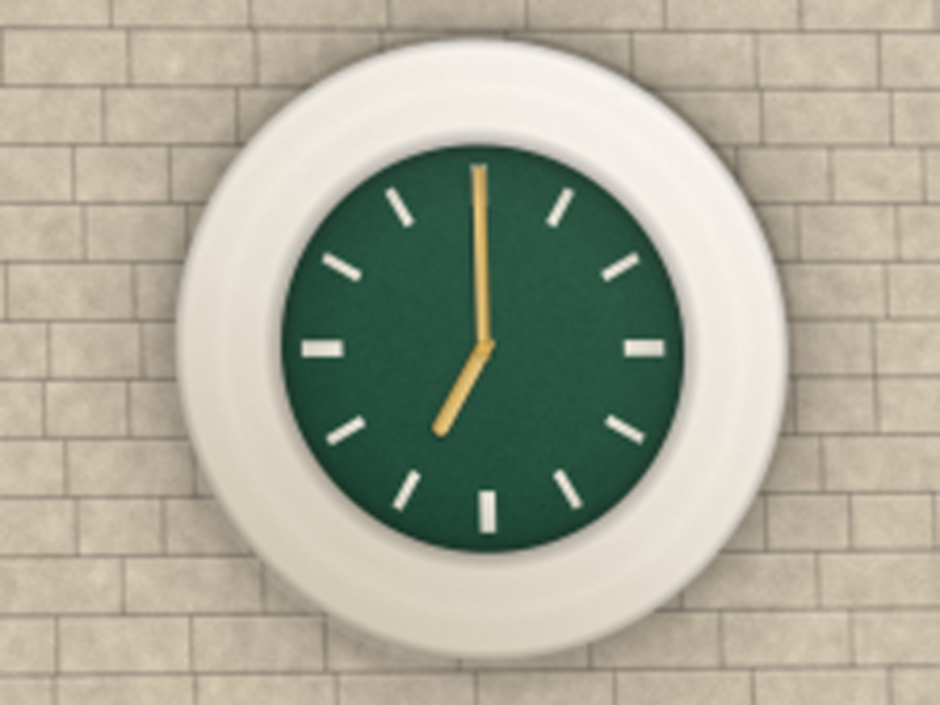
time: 7:00
